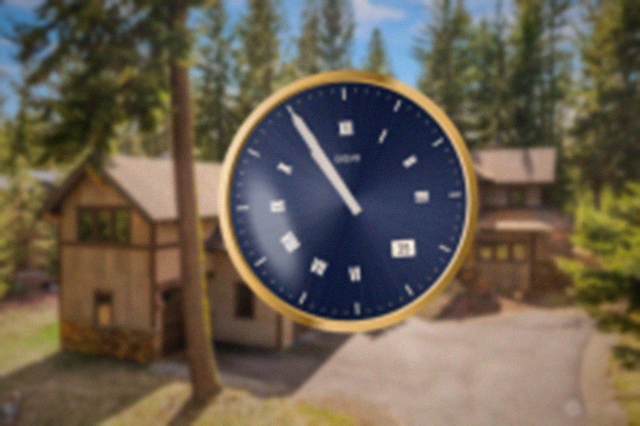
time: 10:55
